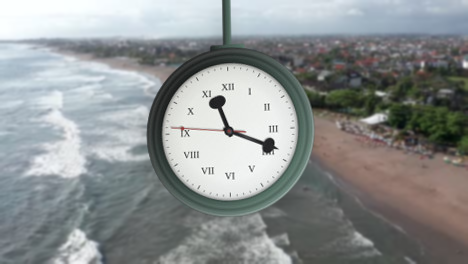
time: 11:18:46
